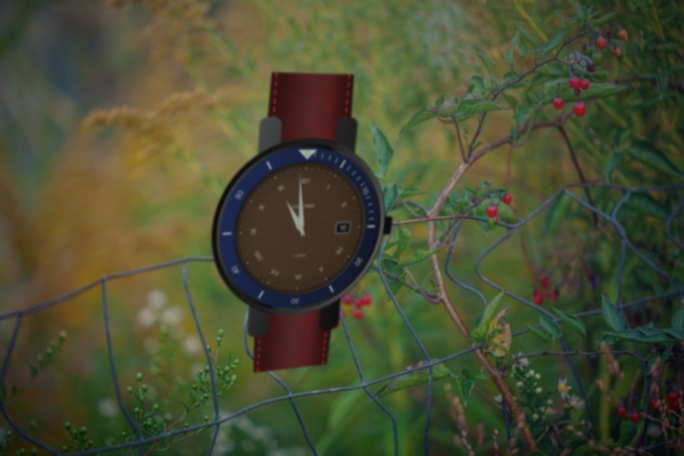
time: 10:59
